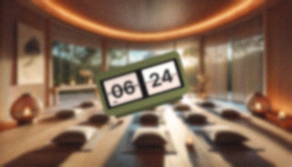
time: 6:24
